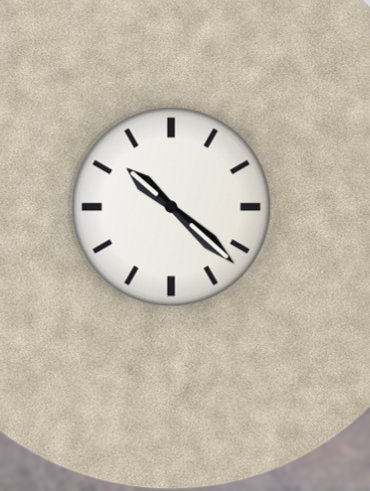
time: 10:22
